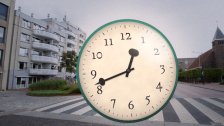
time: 12:42
